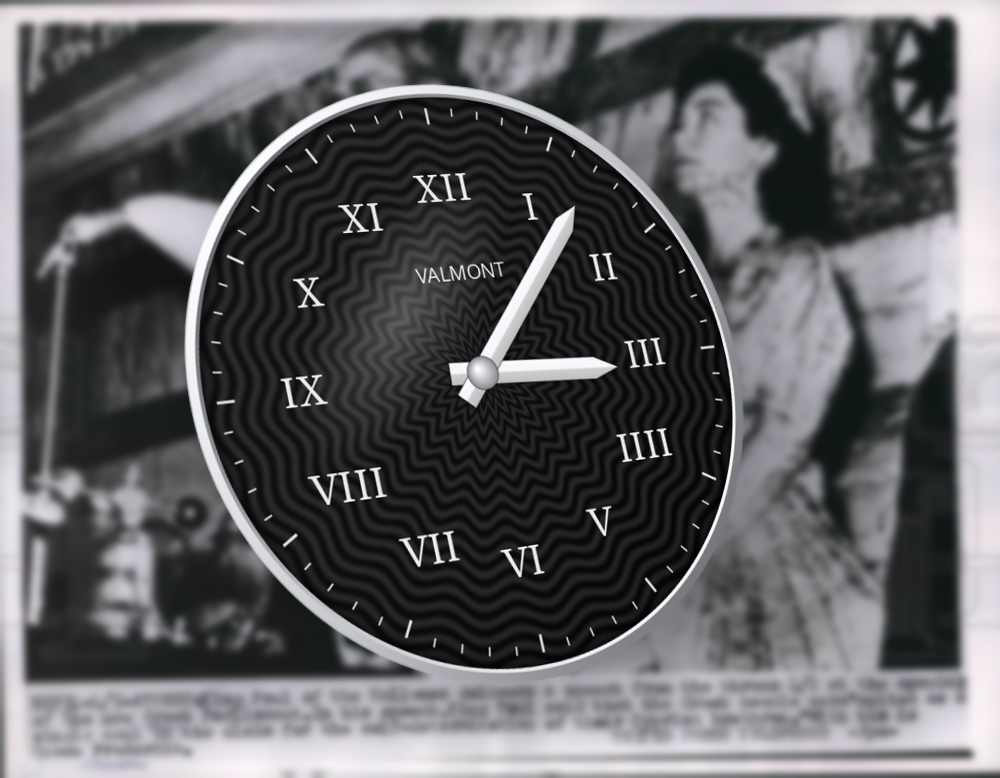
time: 3:07
